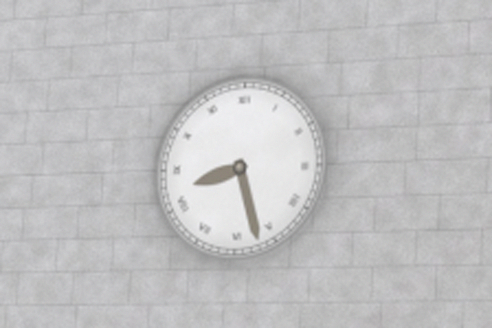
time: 8:27
